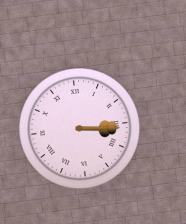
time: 3:16
